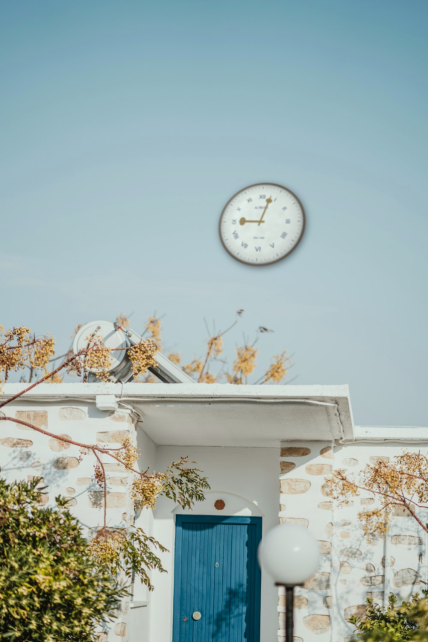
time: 9:03
